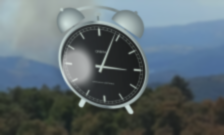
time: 3:04
